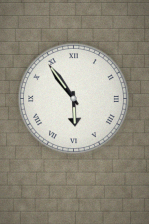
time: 5:54
